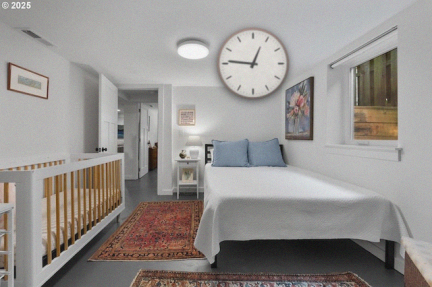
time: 12:46
